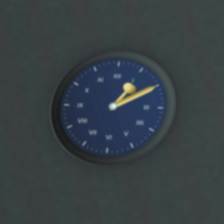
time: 1:10
